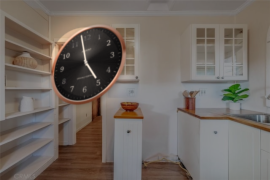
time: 4:58
